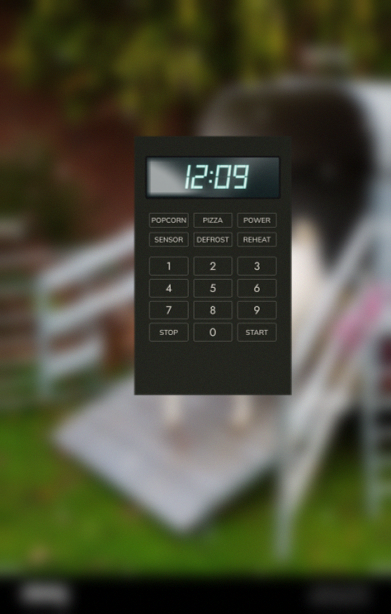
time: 12:09
